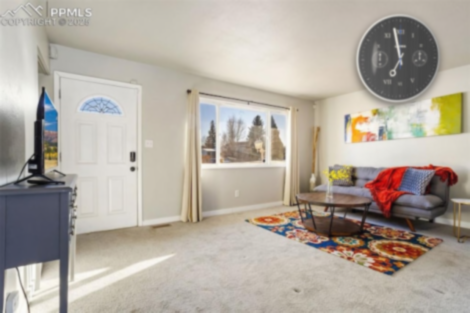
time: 6:58
